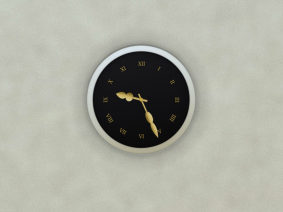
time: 9:26
